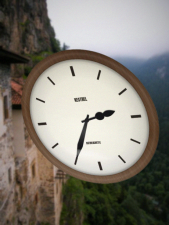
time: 2:35
